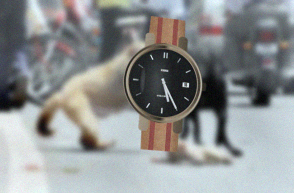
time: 5:25
